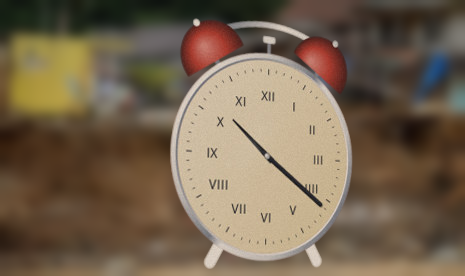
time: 10:21
